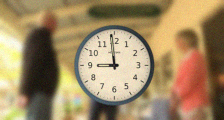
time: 8:59
